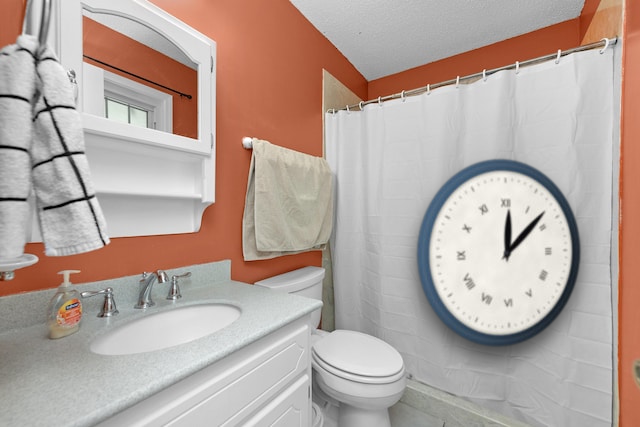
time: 12:08
